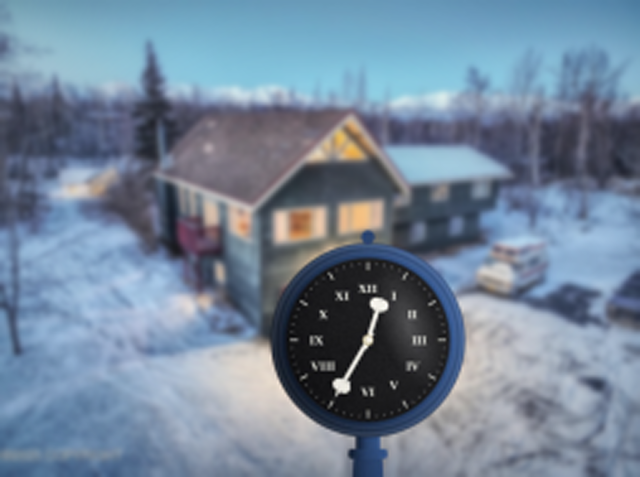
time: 12:35
